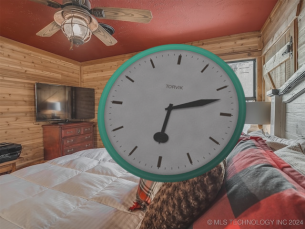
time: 6:12
